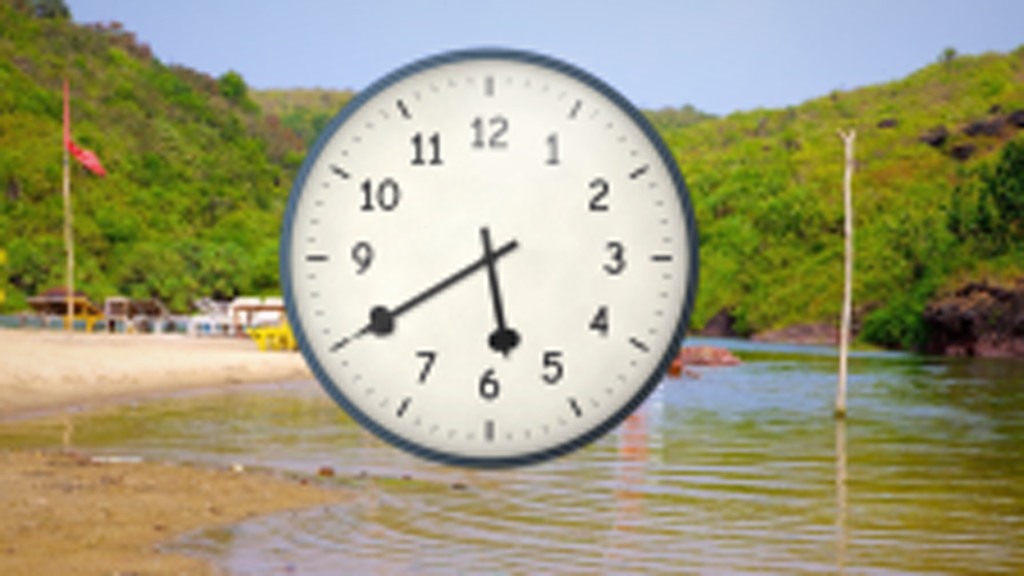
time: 5:40
